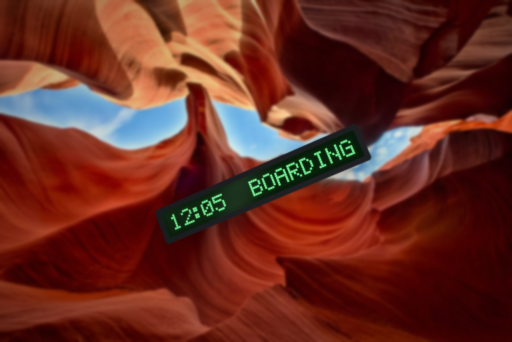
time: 12:05
